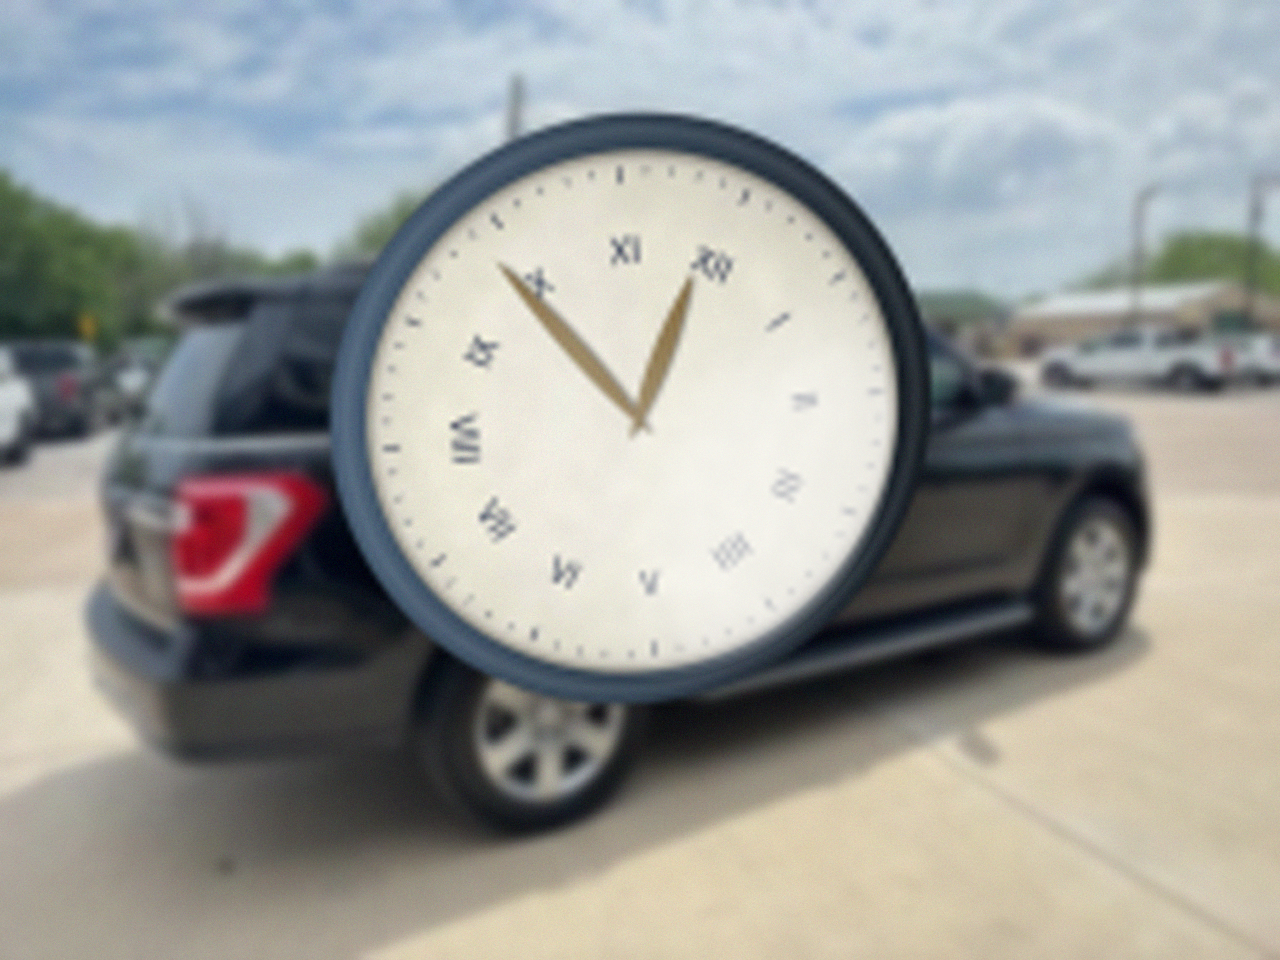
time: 11:49
